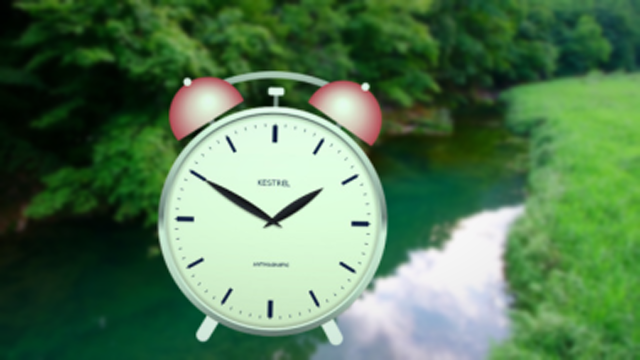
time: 1:50
